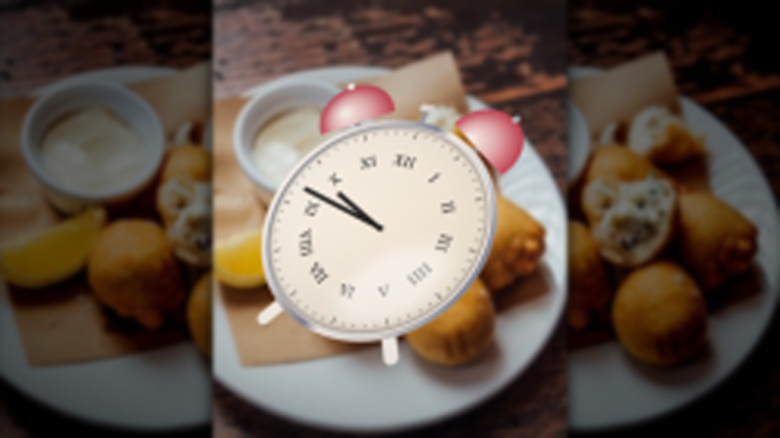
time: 9:47
